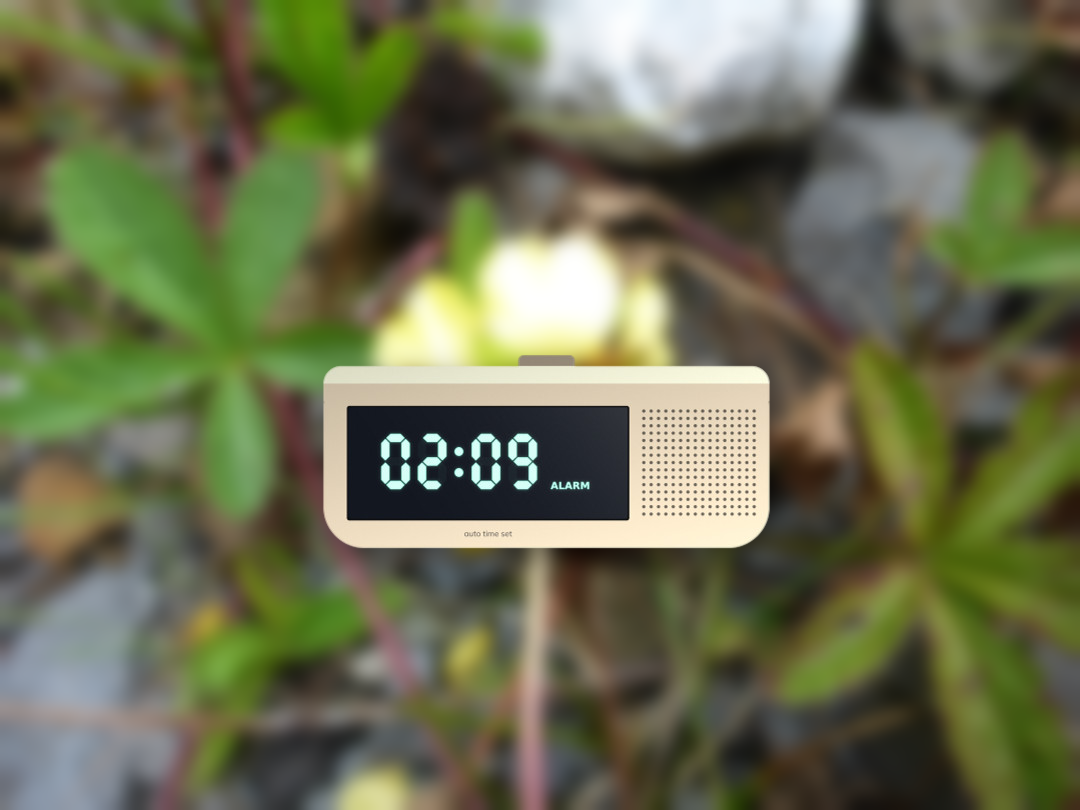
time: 2:09
